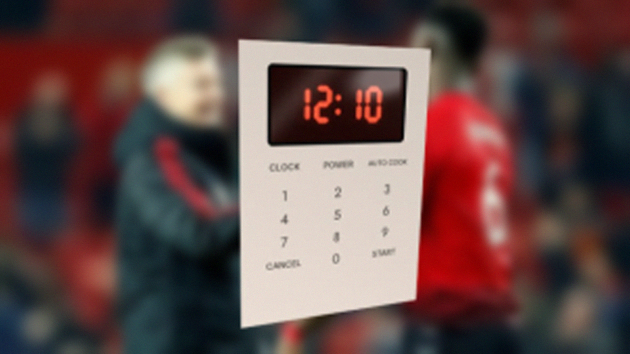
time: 12:10
